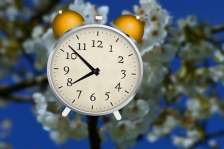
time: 7:52
